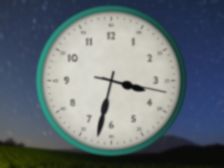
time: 3:32:17
